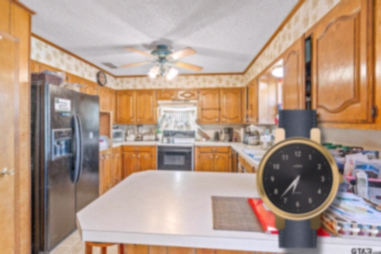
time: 6:37
